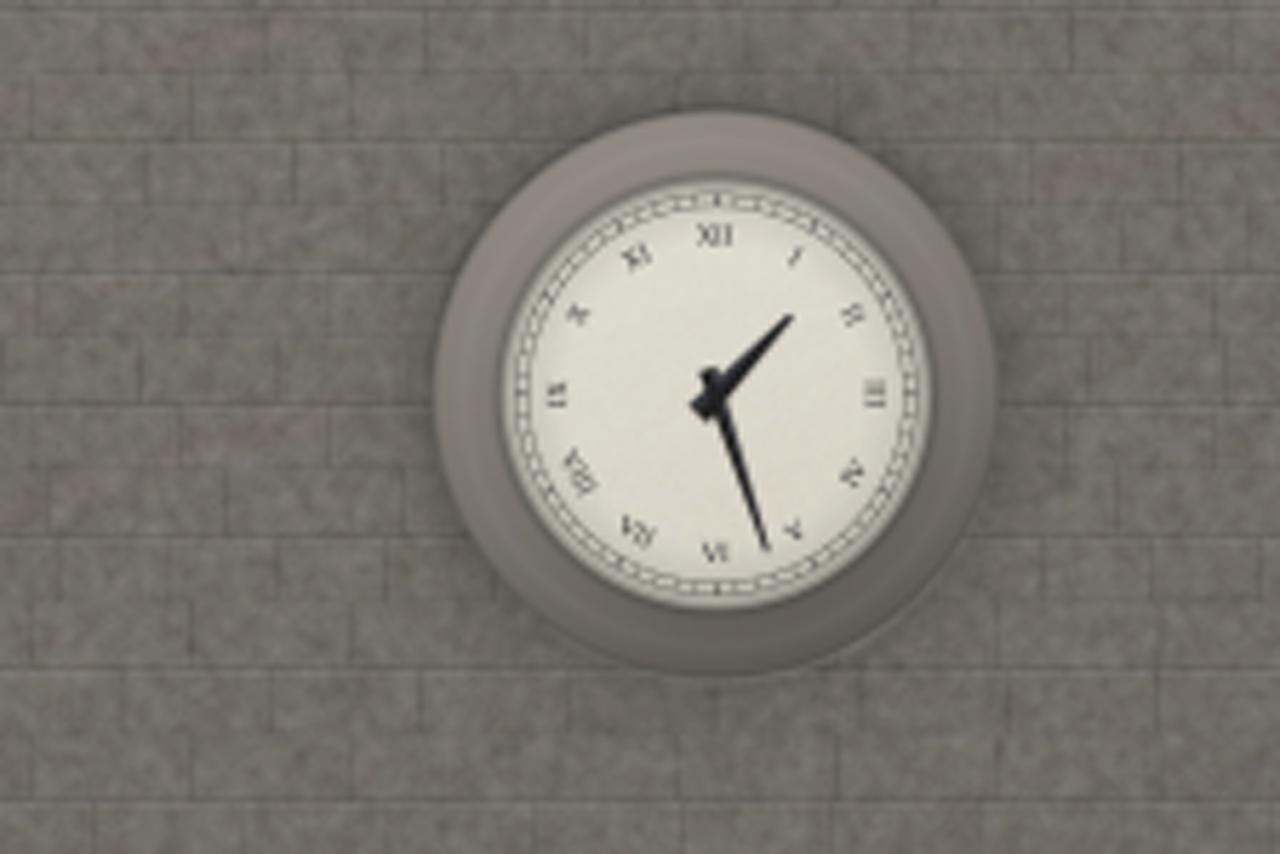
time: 1:27
